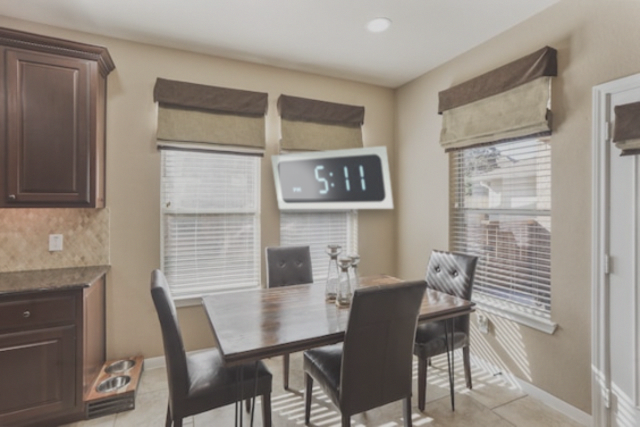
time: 5:11
